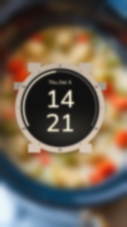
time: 14:21
